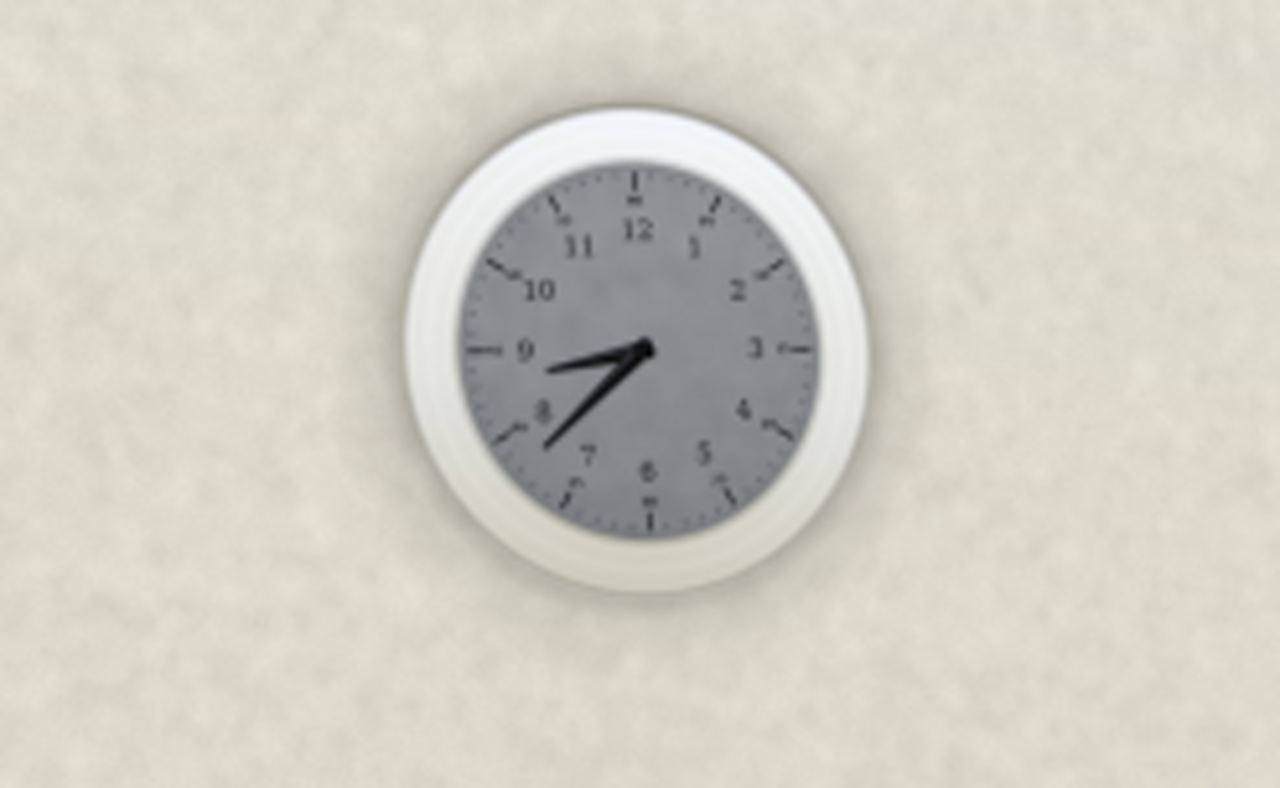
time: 8:38
